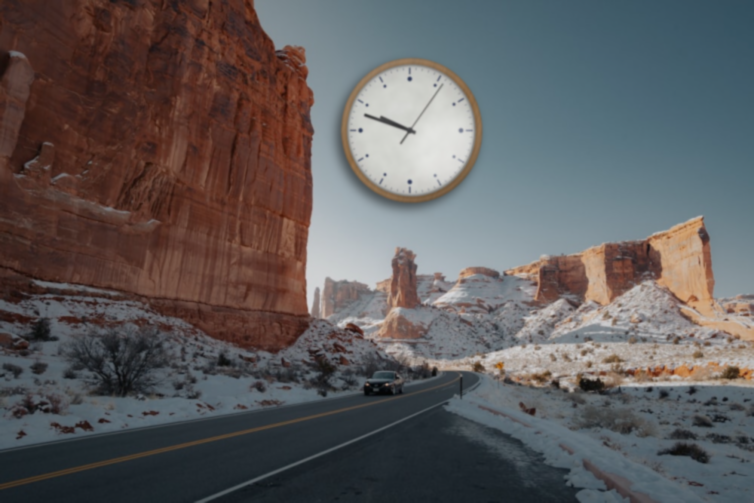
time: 9:48:06
